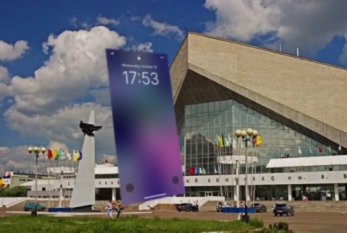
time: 17:53
